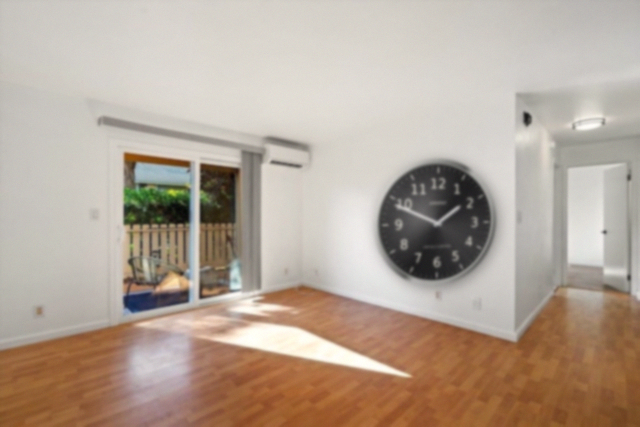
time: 1:49
